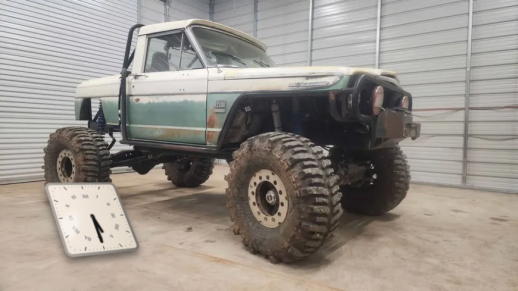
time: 5:30
